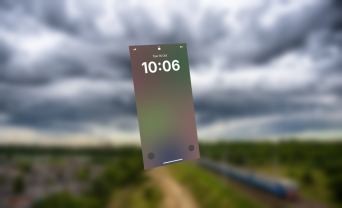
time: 10:06
